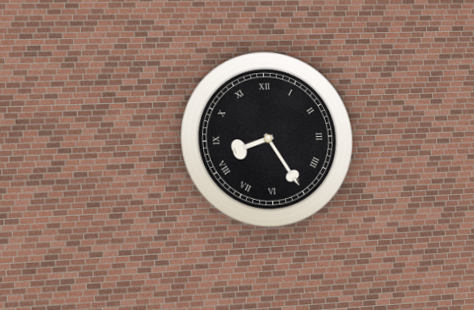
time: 8:25
